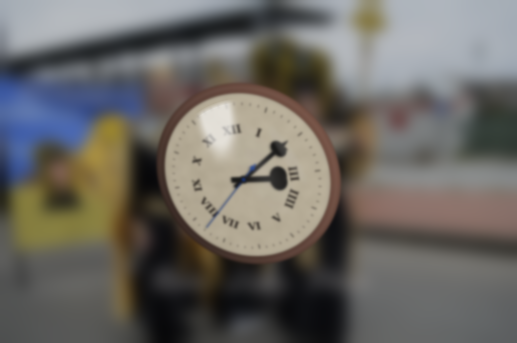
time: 3:09:38
